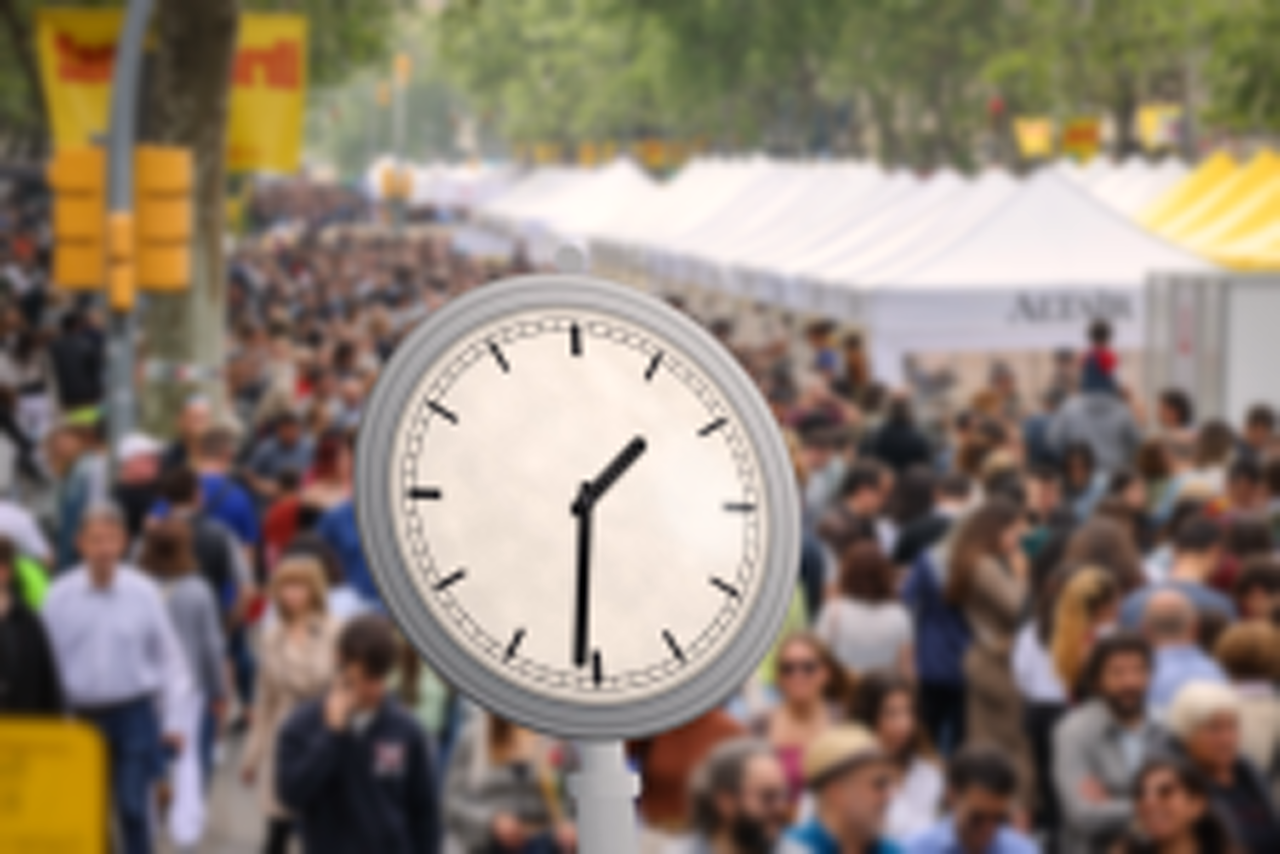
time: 1:31
